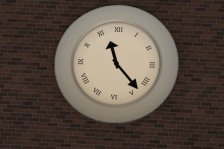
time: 11:23
